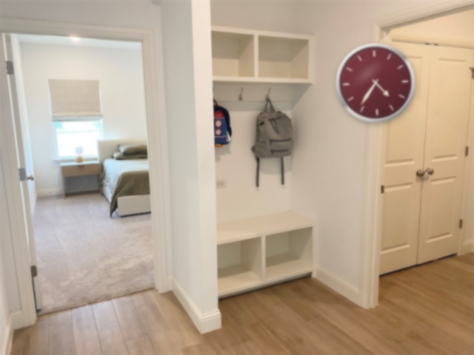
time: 4:36
